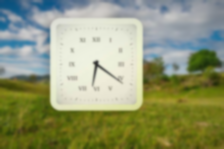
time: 6:21
